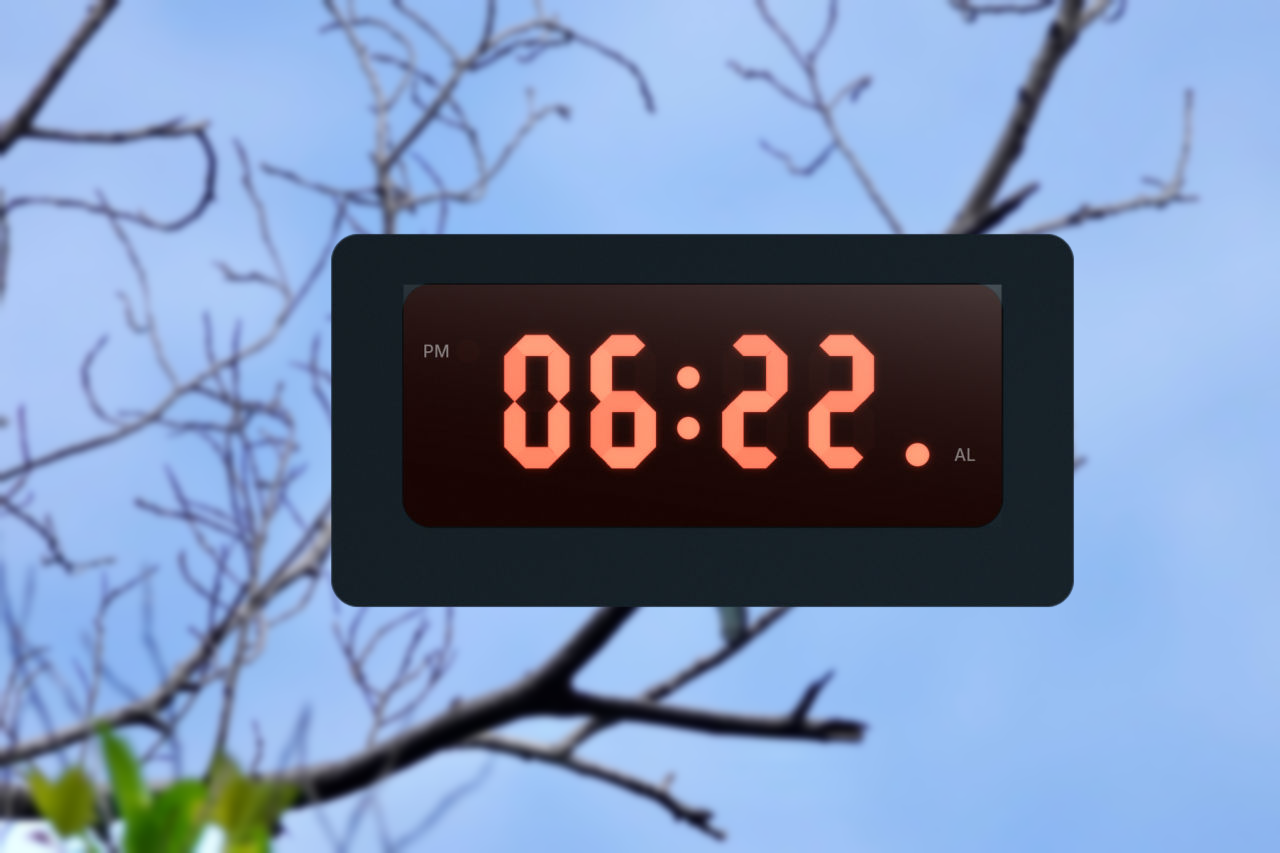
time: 6:22
